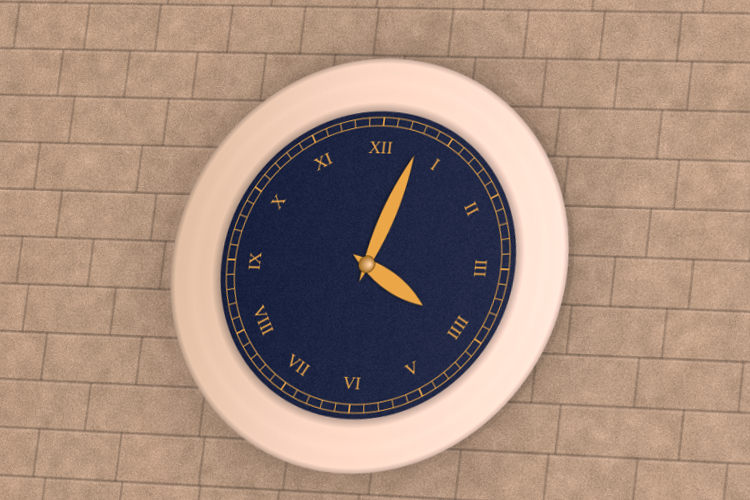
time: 4:03
